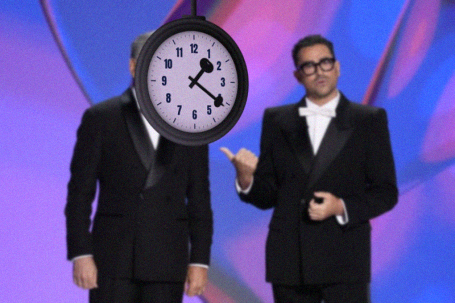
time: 1:21
